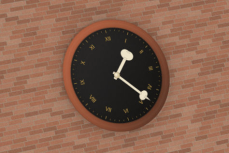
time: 1:23
